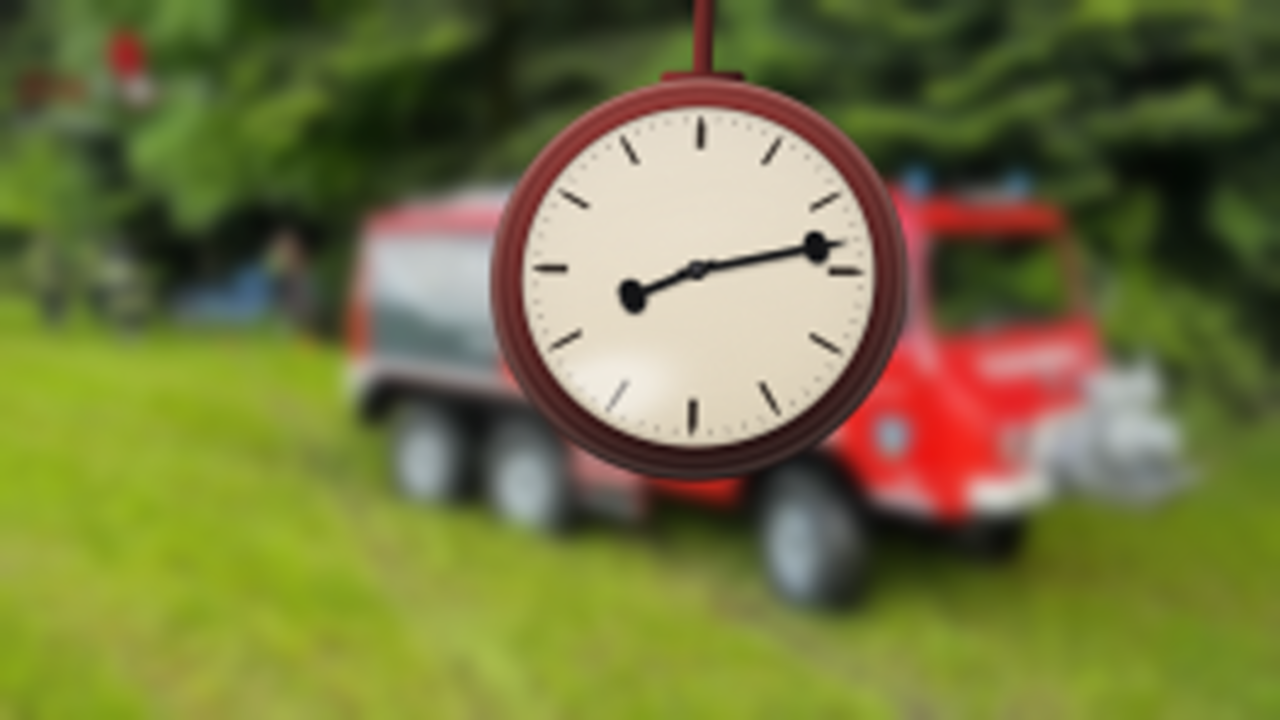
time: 8:13
